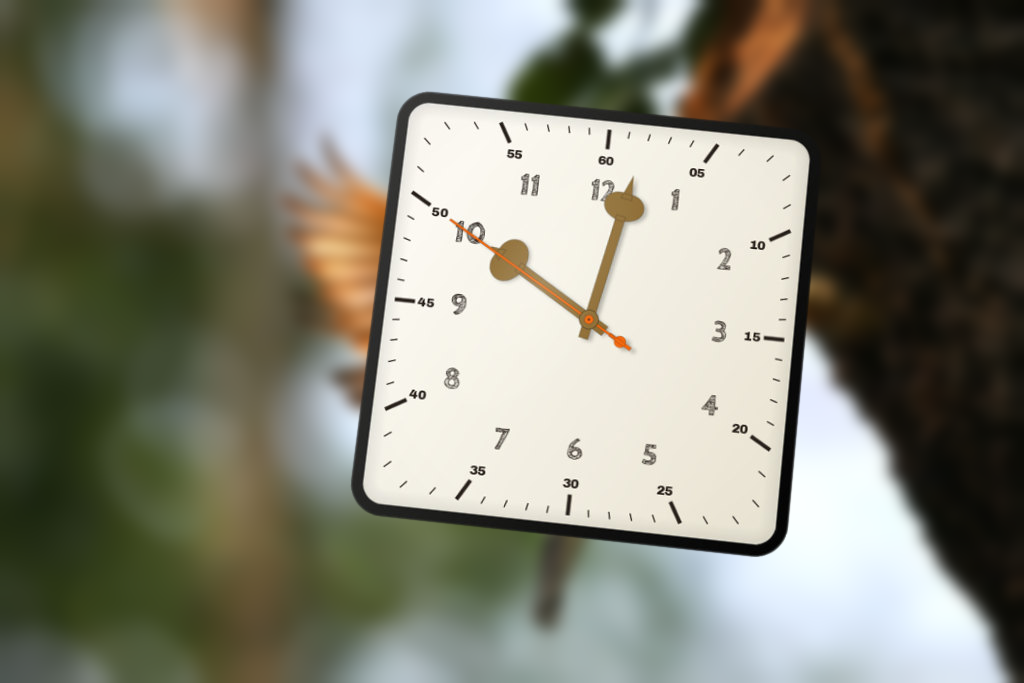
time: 10:01:50
